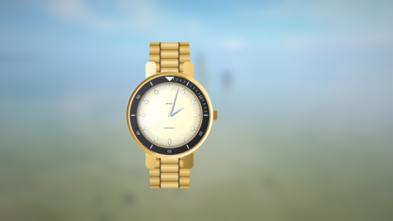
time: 2:03
